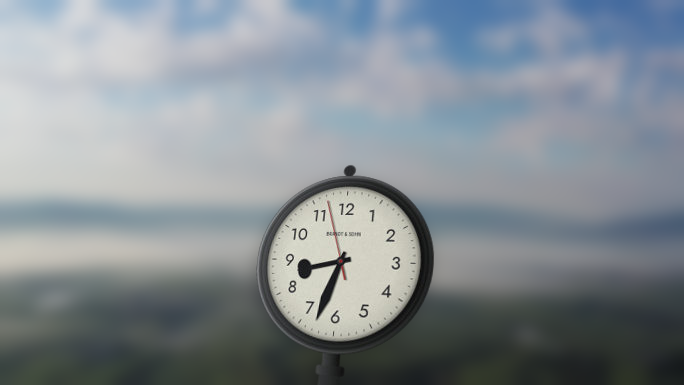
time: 8:32:57
